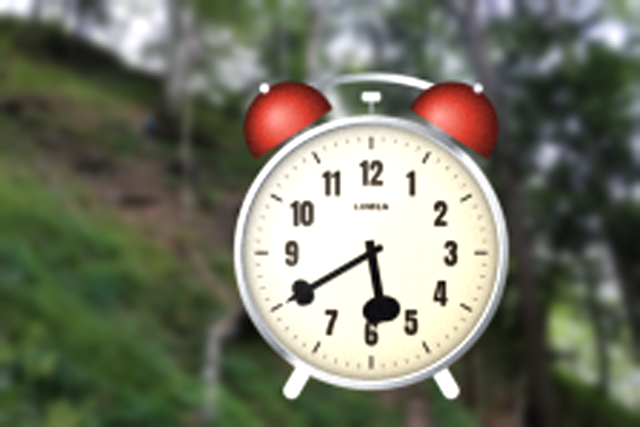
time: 5:40
